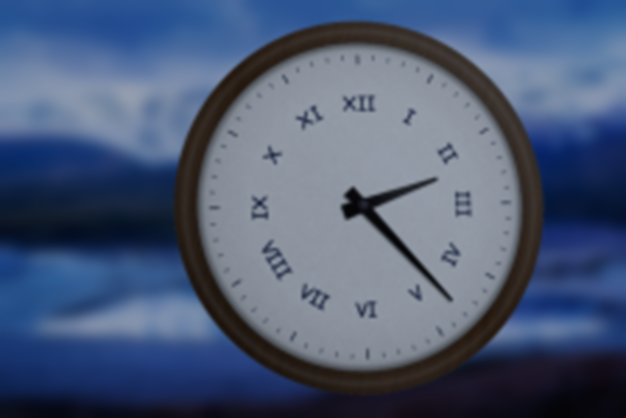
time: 2:23
